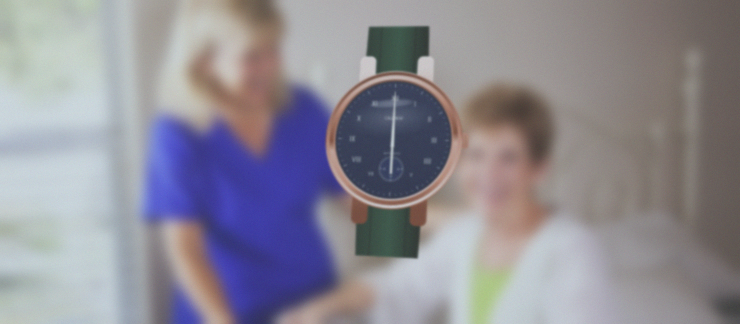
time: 6:00
